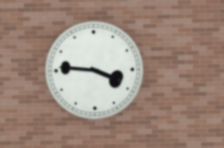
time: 3:46
